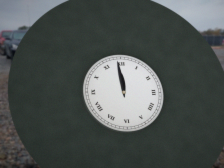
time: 11:59
